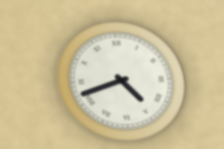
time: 4:42
